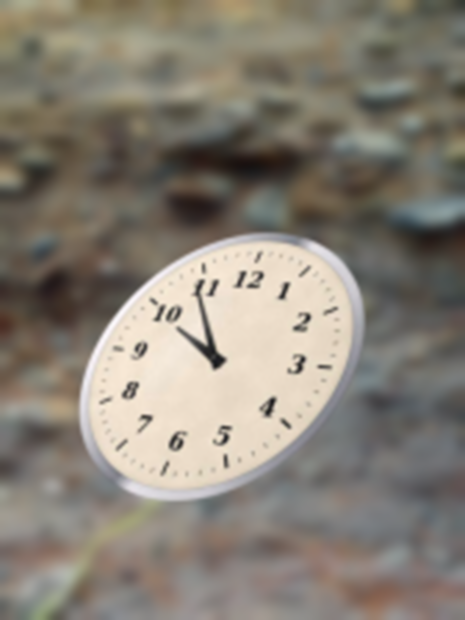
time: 9:54
